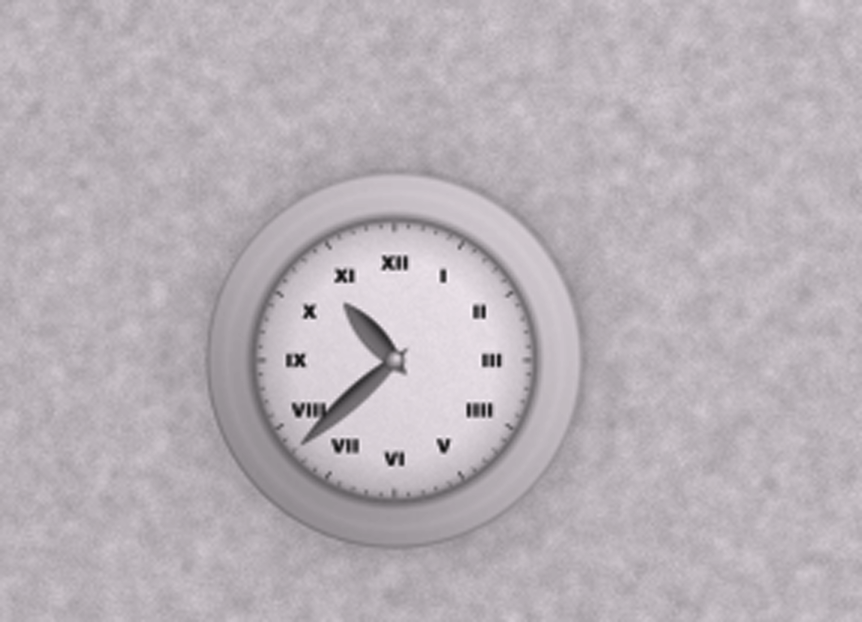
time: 10:38
